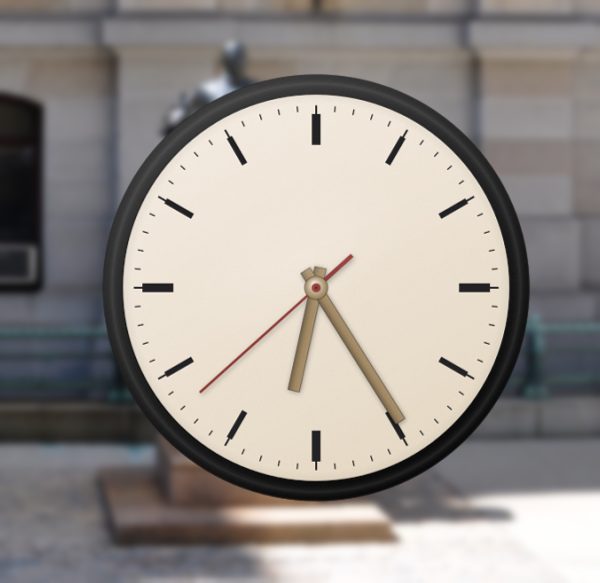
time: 6:24:38
